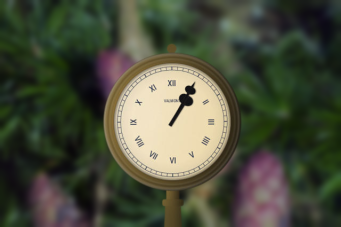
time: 1:05
